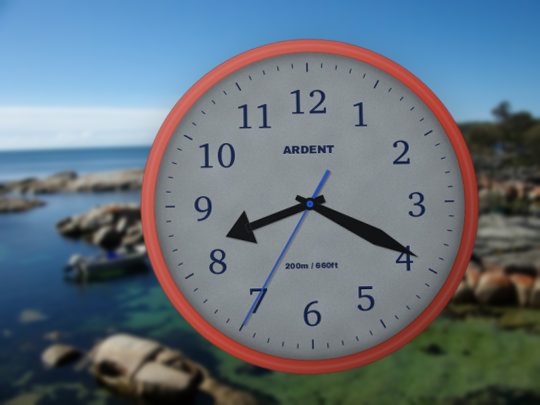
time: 8:19:35
